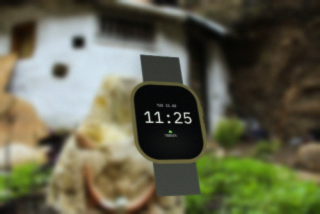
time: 11:25
